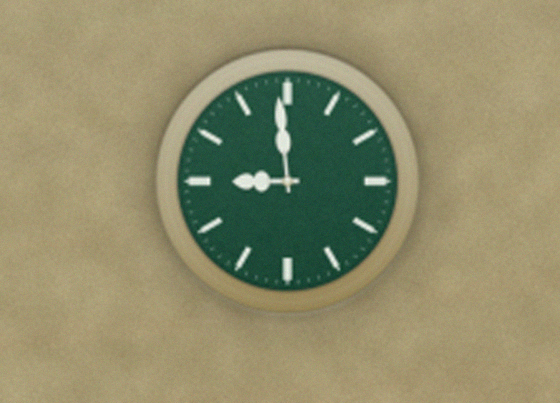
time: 8:59
